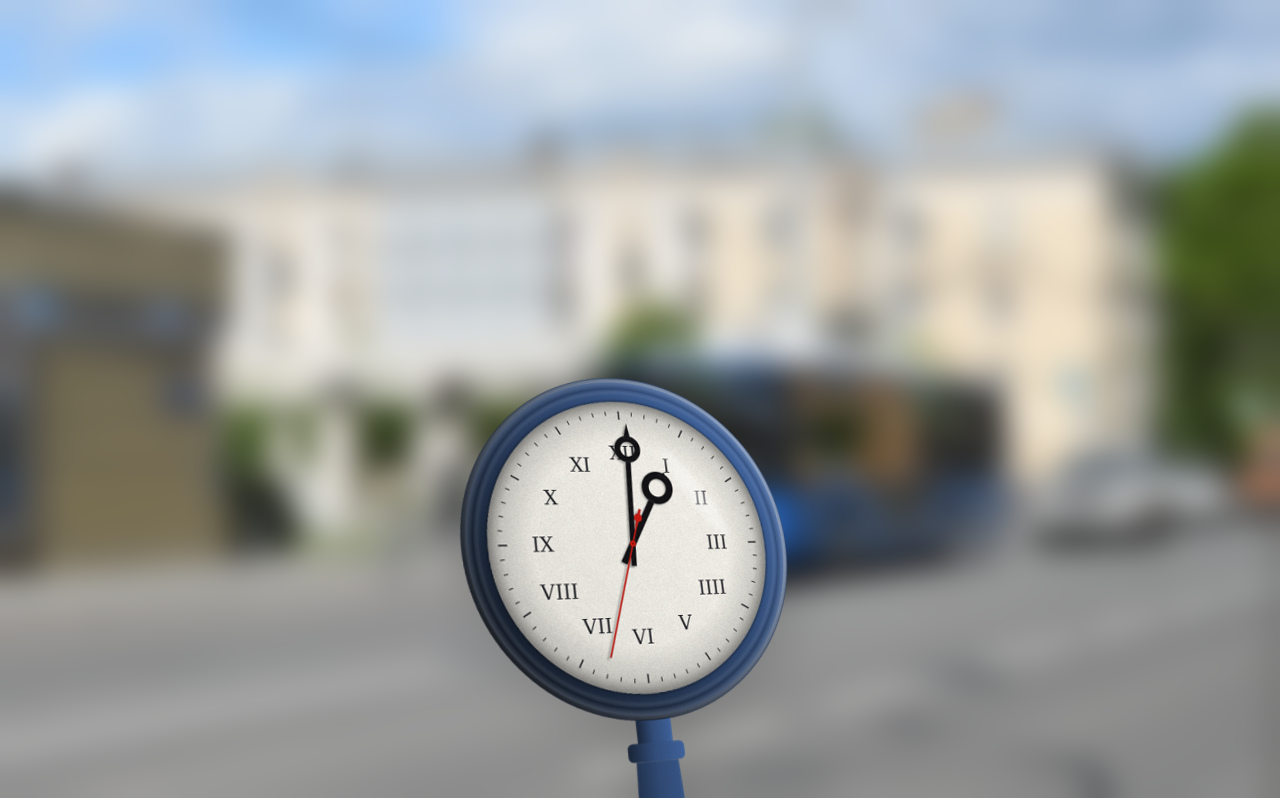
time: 1:00:33
